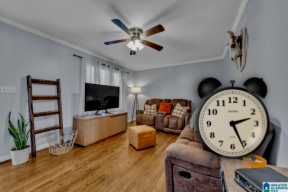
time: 2:26
